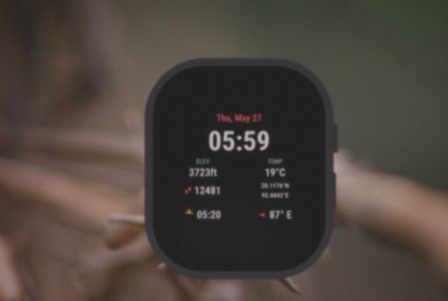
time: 5:59
